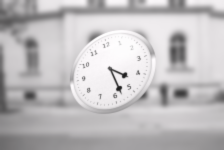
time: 4:28
